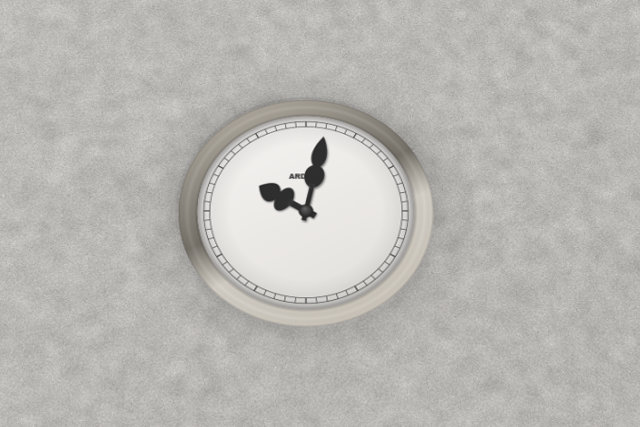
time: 10:02
